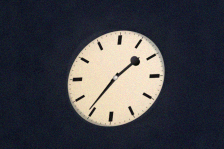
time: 1:36
